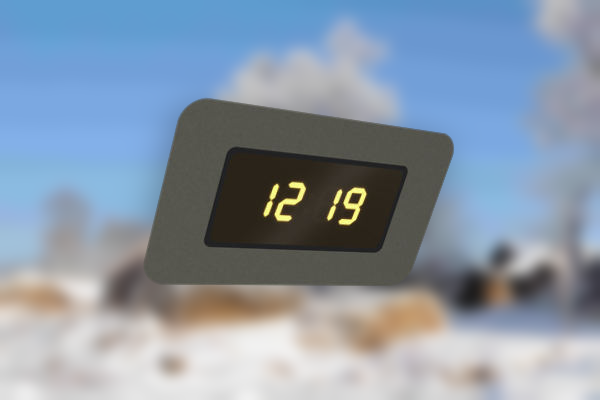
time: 12:19
